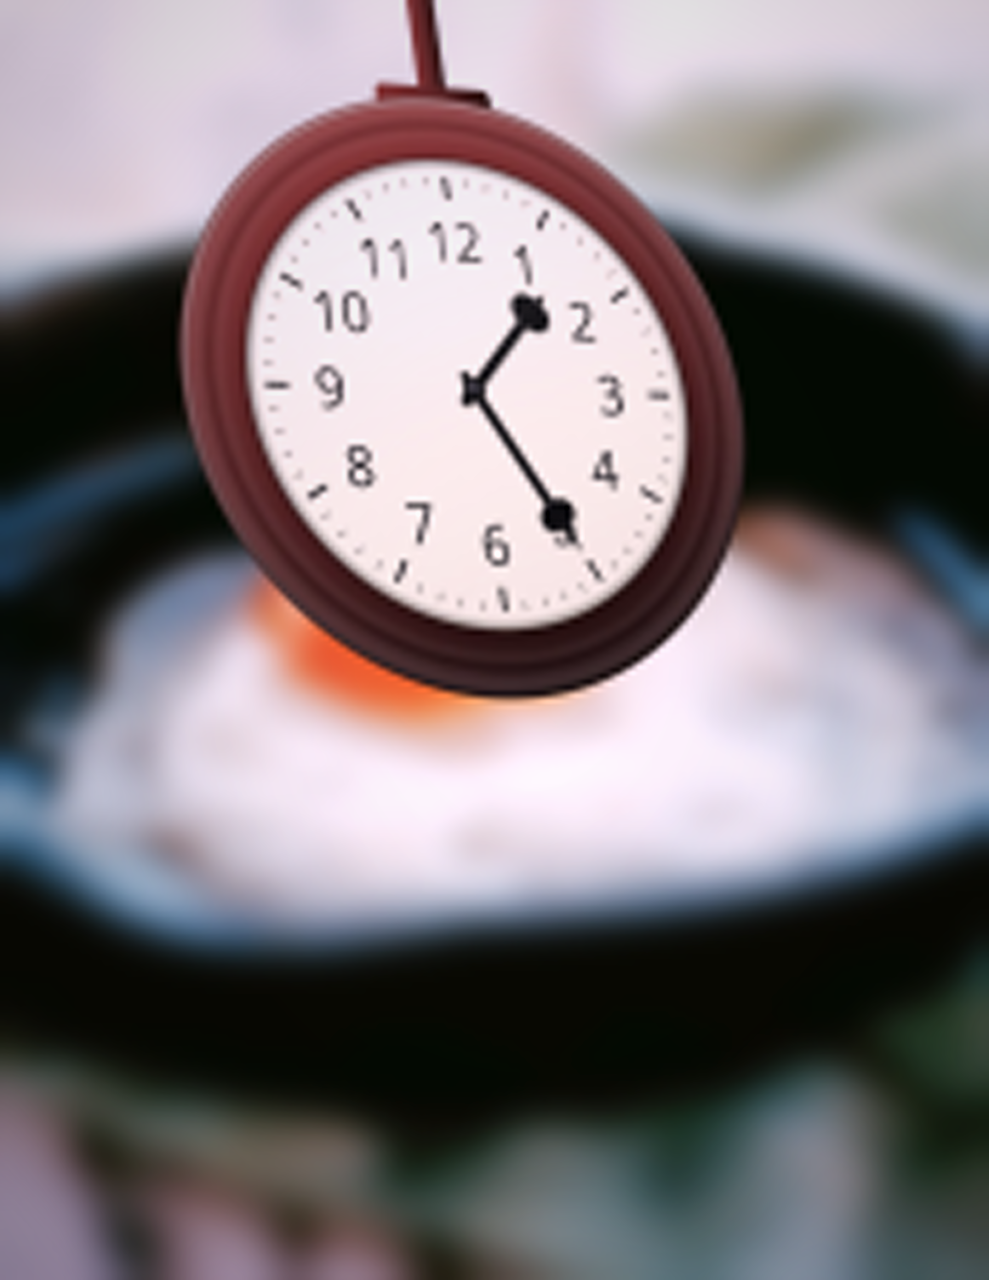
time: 1:25
